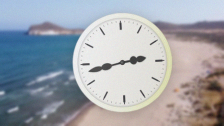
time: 2:43
